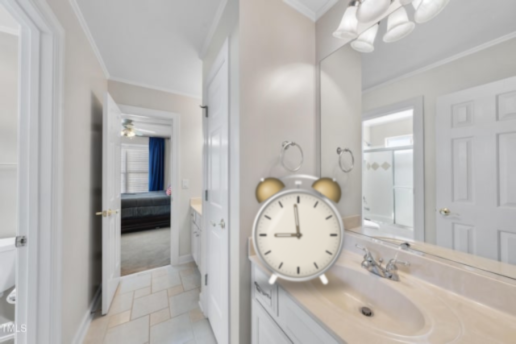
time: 8:59
